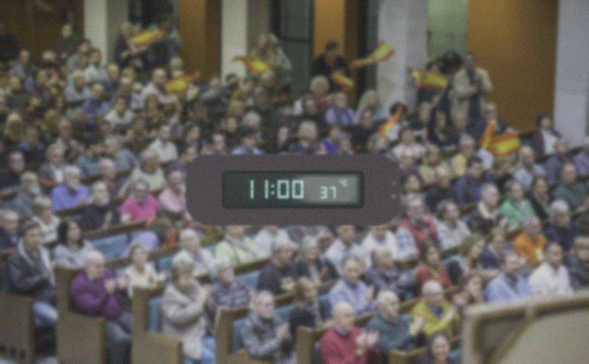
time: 11:00
